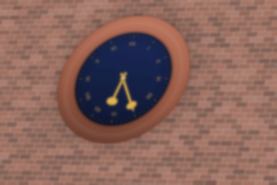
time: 6:25
